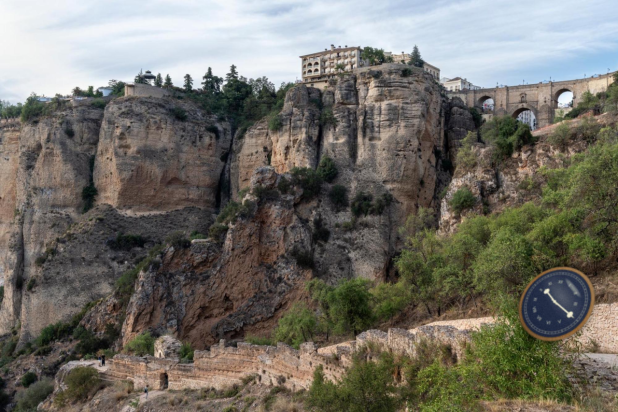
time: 10:20
